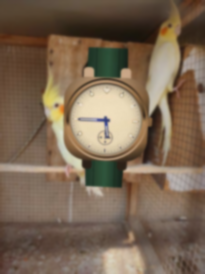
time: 5:45
